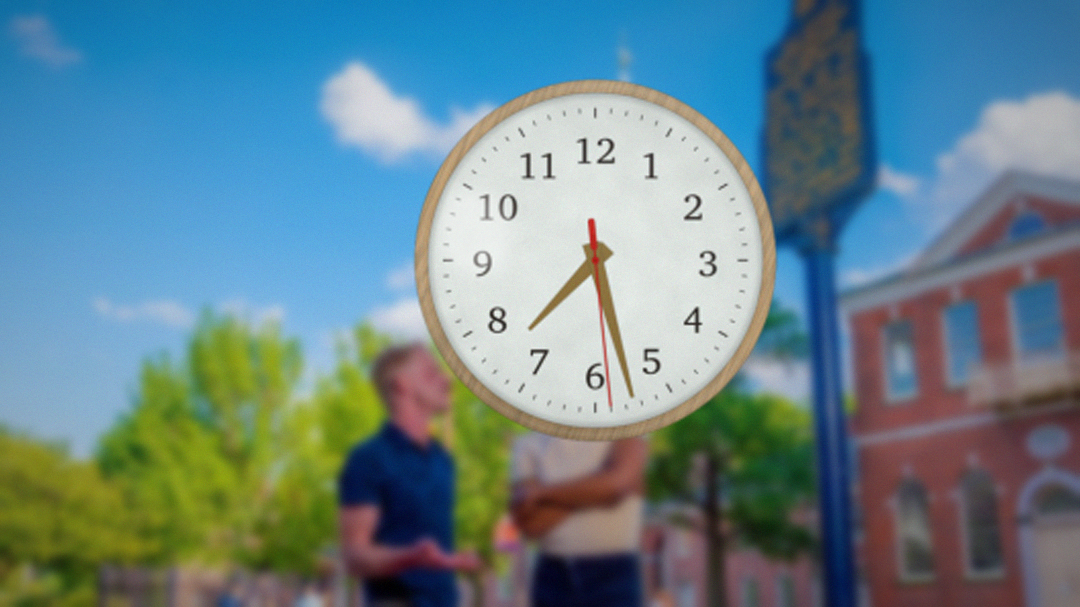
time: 7:27:29
